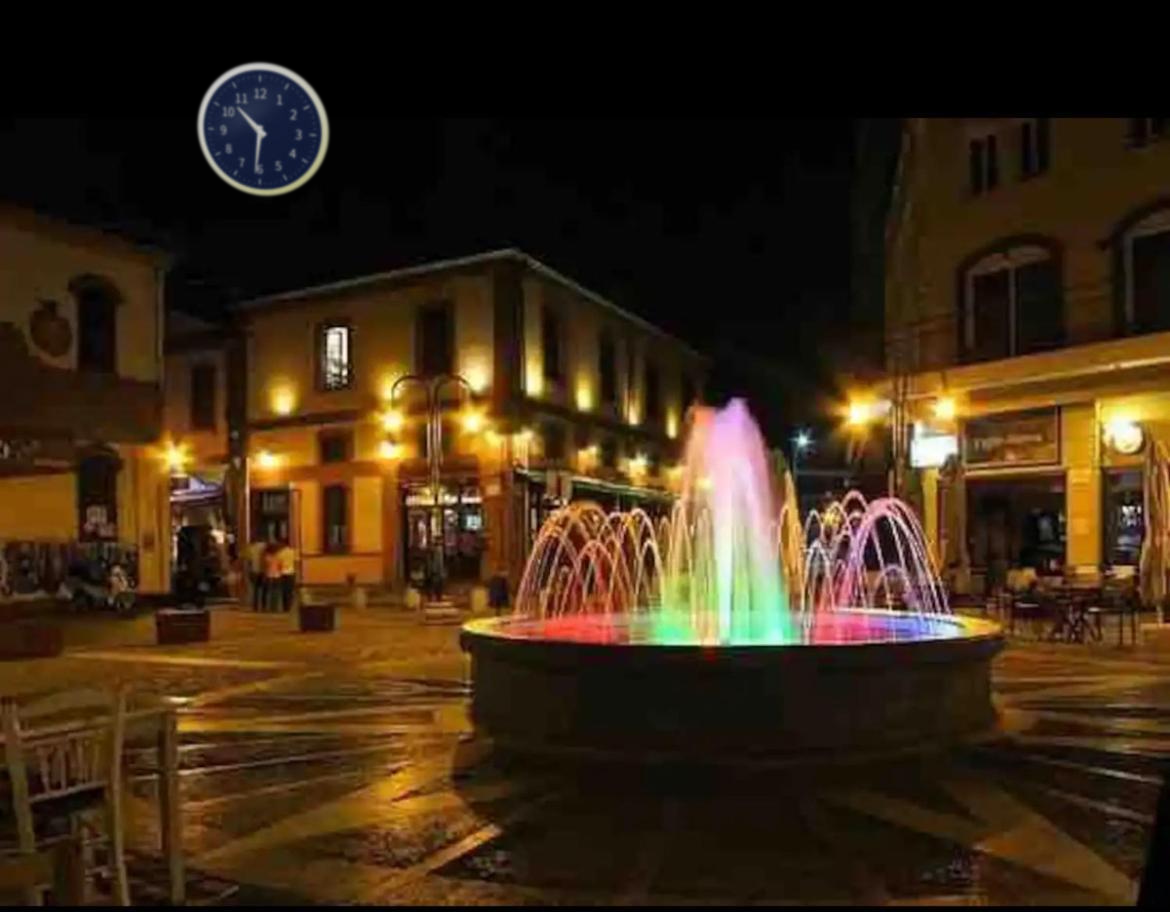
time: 10:31
